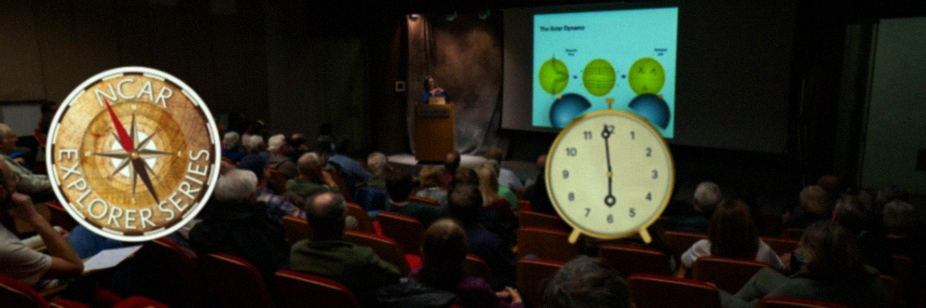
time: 5:59
